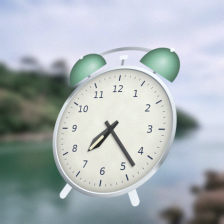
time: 7:23
